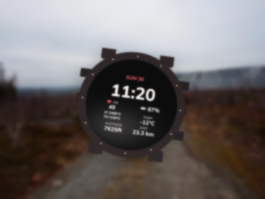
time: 11:20
